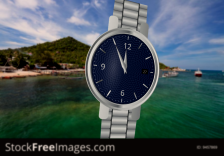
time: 11:55
